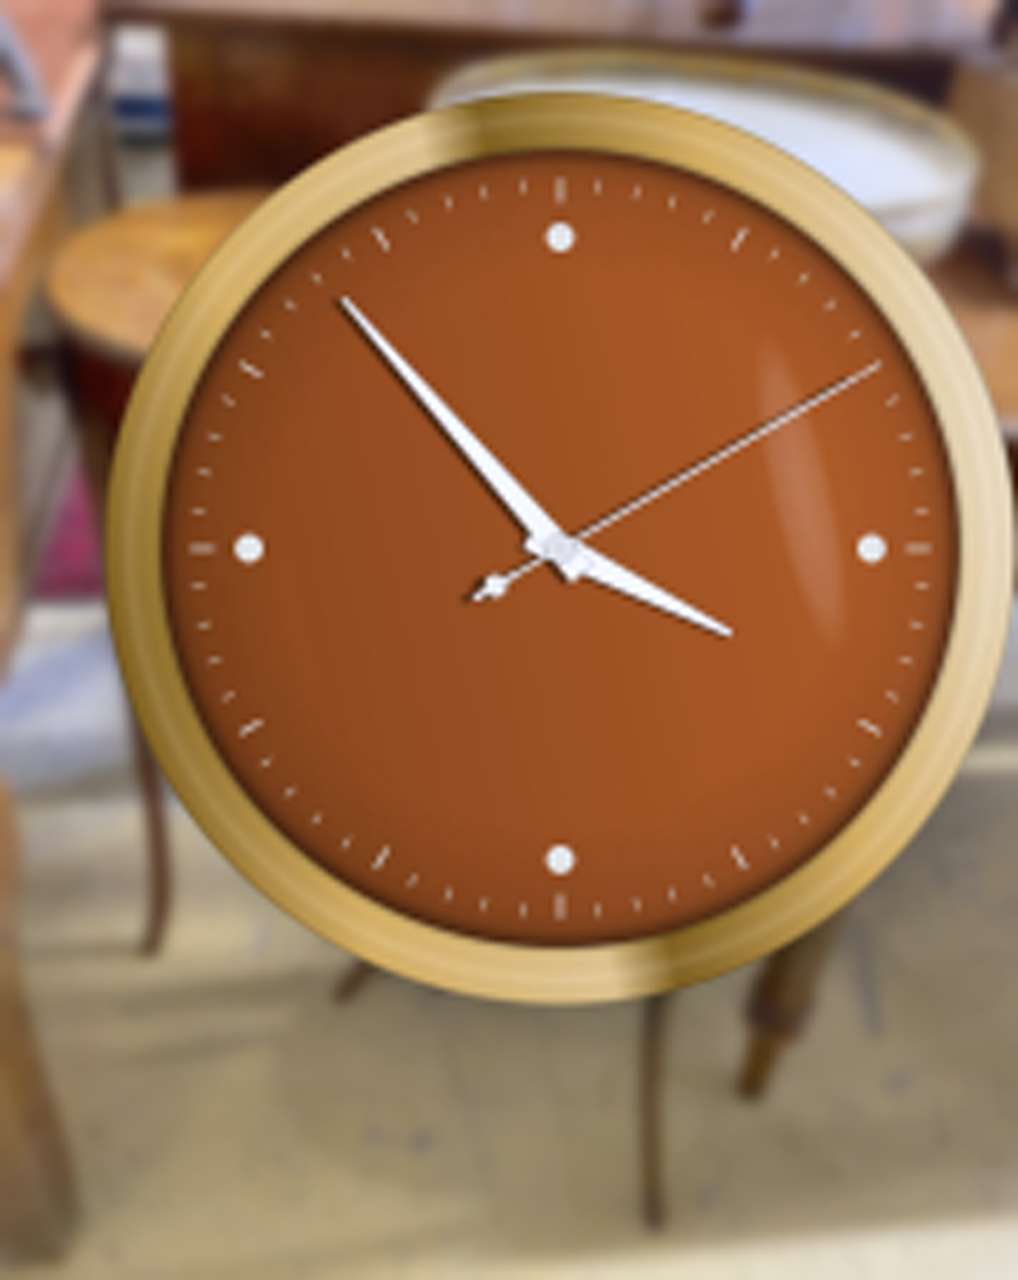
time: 3:53:10
